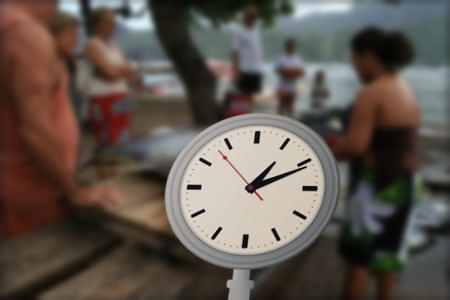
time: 1:10:53
